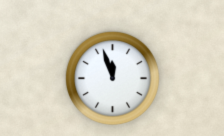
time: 11:57
